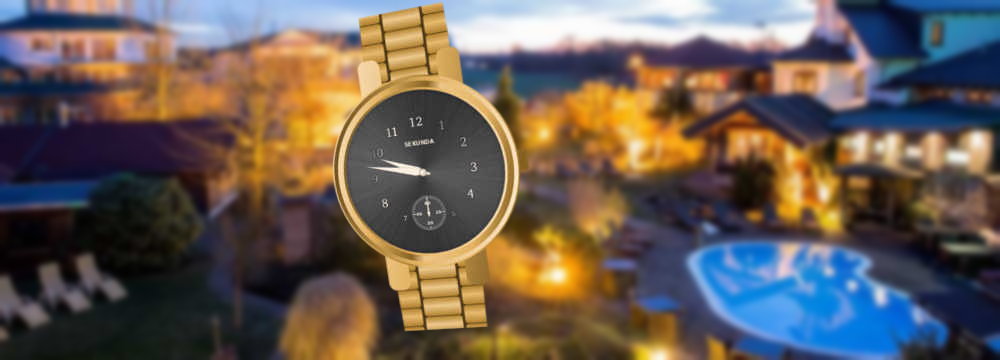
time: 9:47
